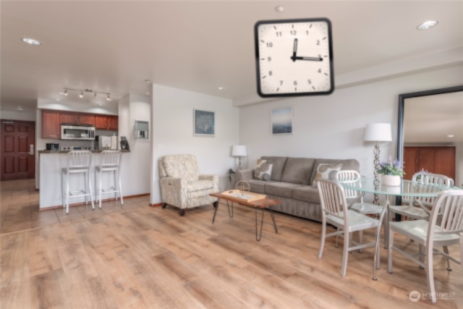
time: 12:16
